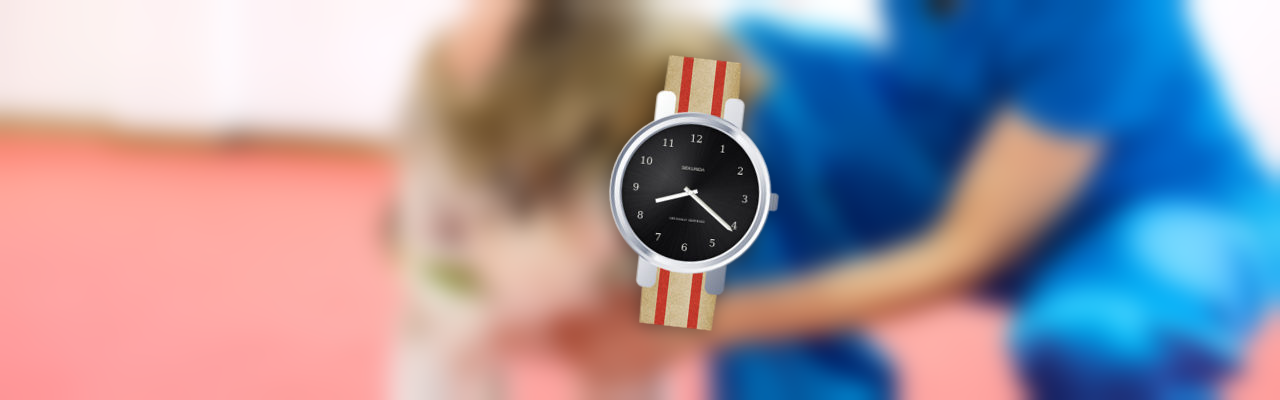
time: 8:21
